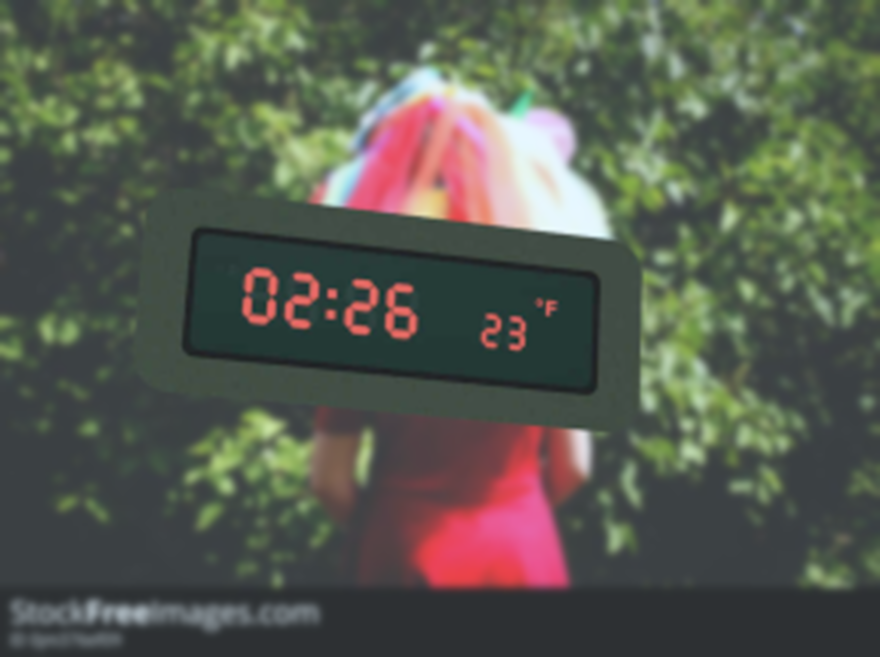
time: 2:26
